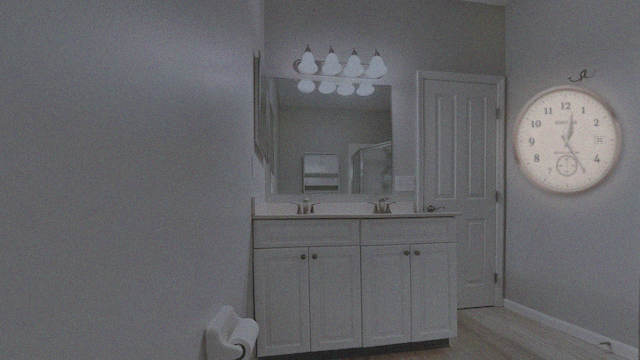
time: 12:25
